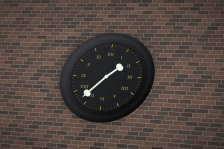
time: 1:37
